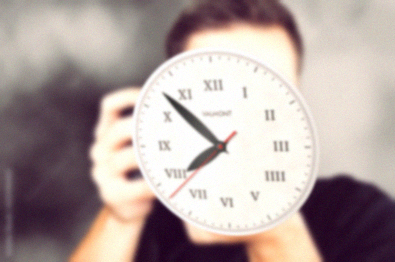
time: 7:52:38
